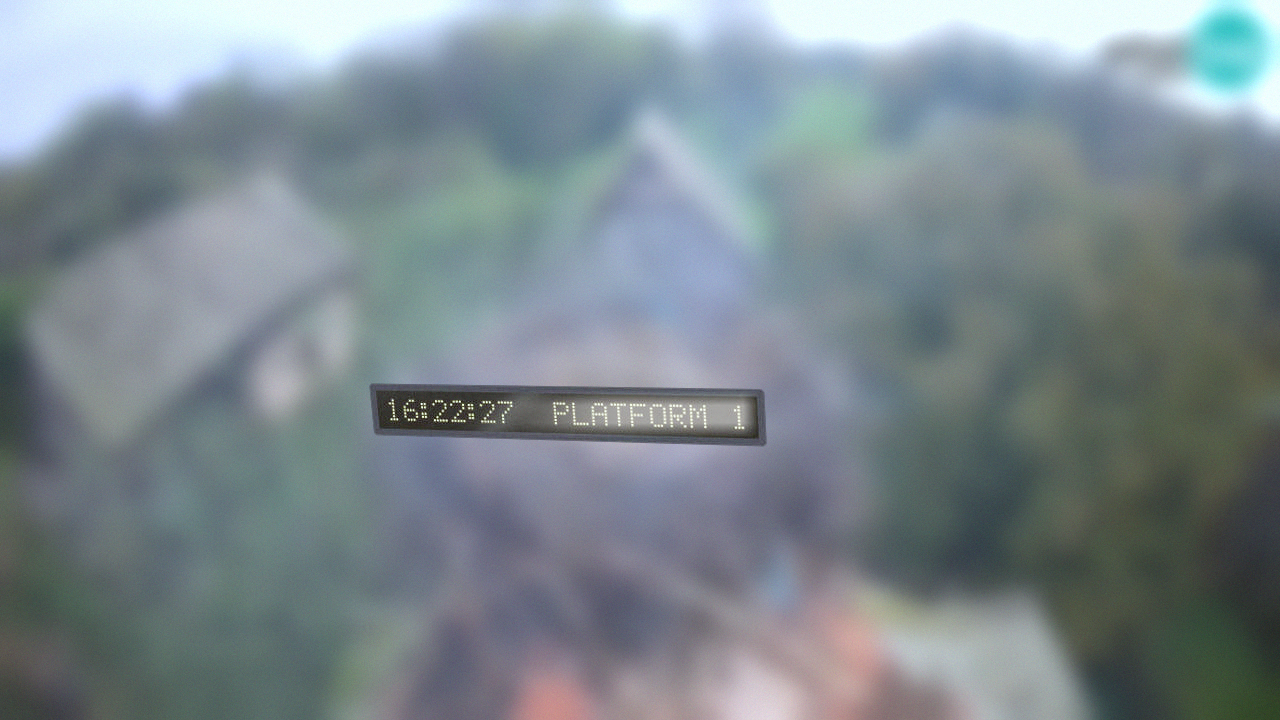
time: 16:22:27
